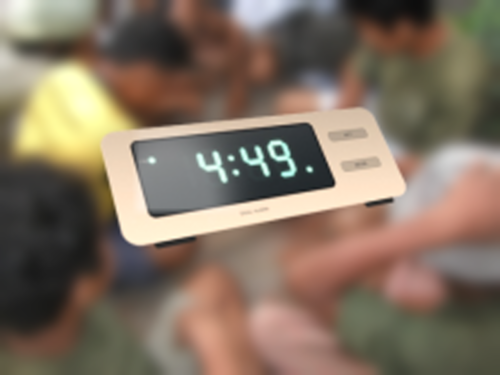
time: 4:49
